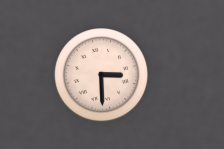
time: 3:32
